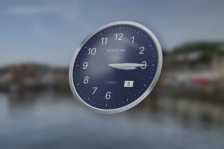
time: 3:15
